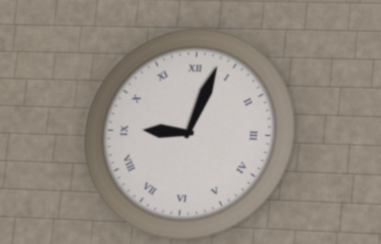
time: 9:03
